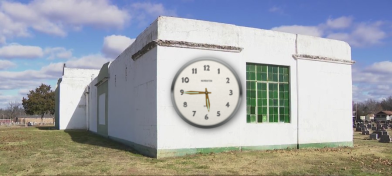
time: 5:45
